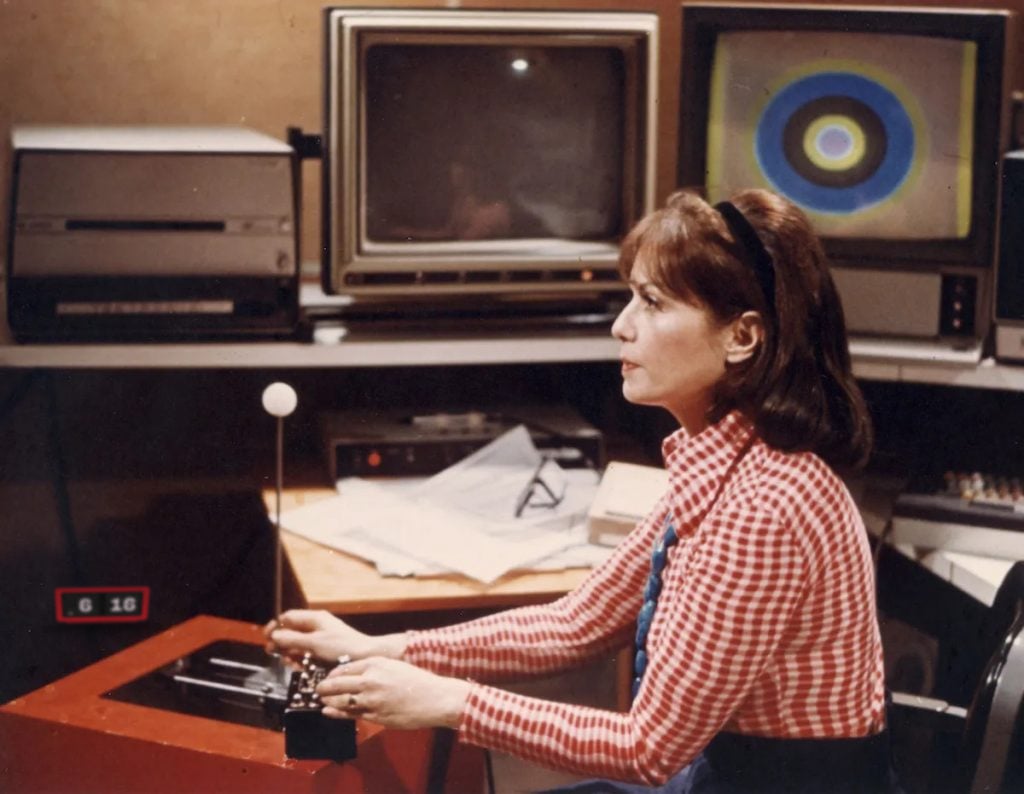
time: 6:16
